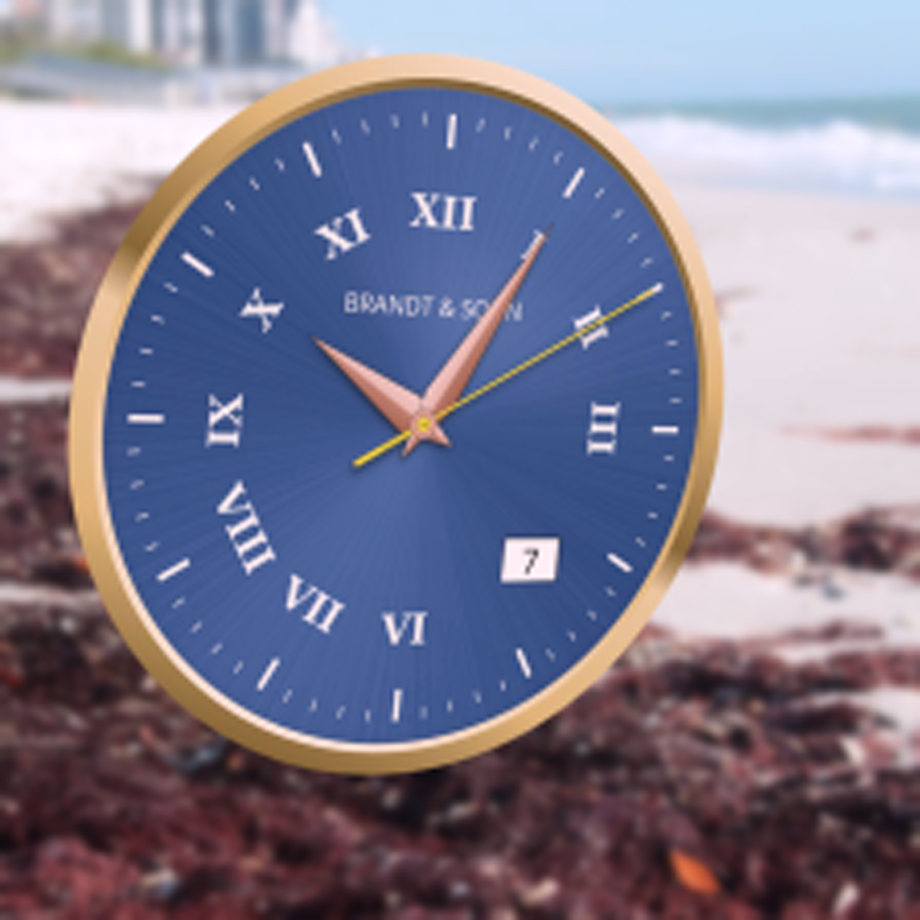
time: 10:05:10
